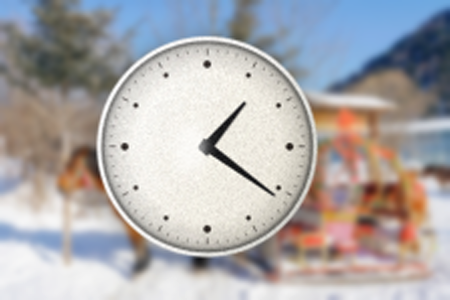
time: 1:21
